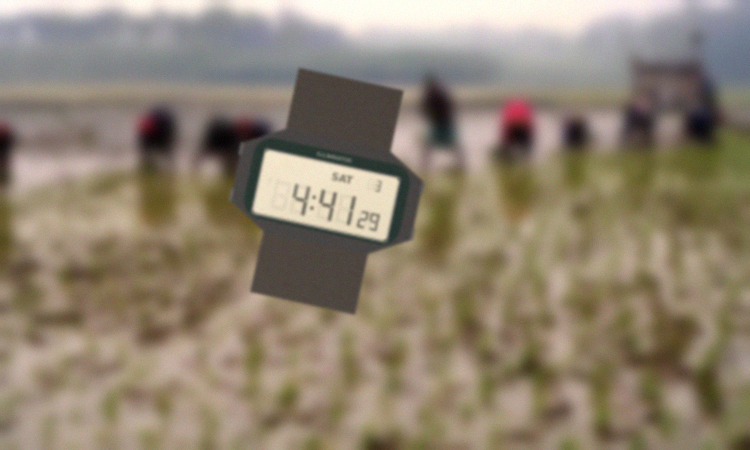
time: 4:41:29
